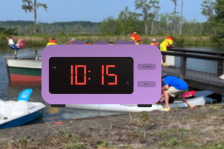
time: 10:15
